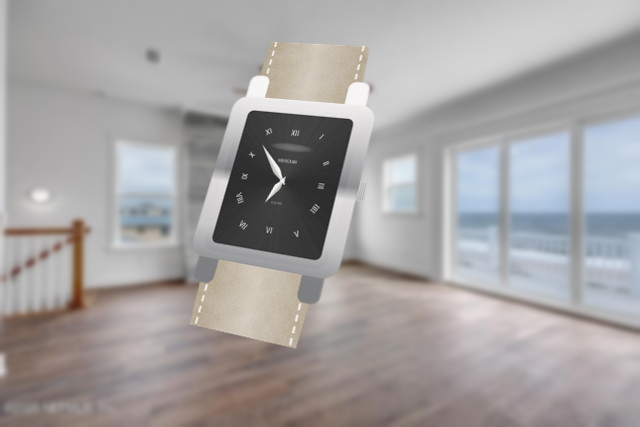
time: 6:53
